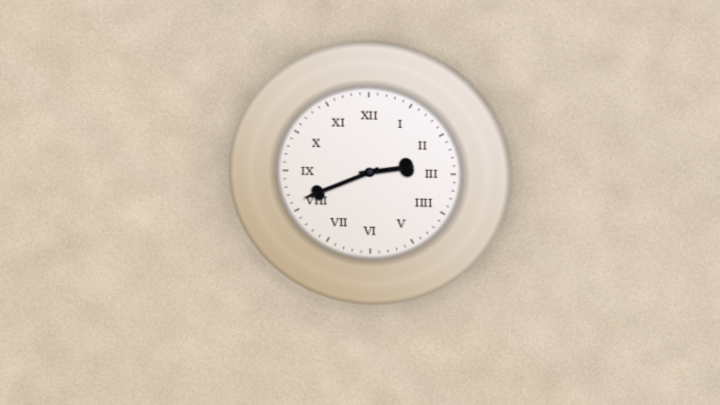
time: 2:41
